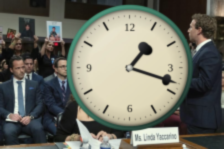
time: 1:18
